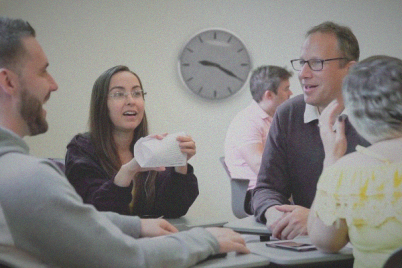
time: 9:20
